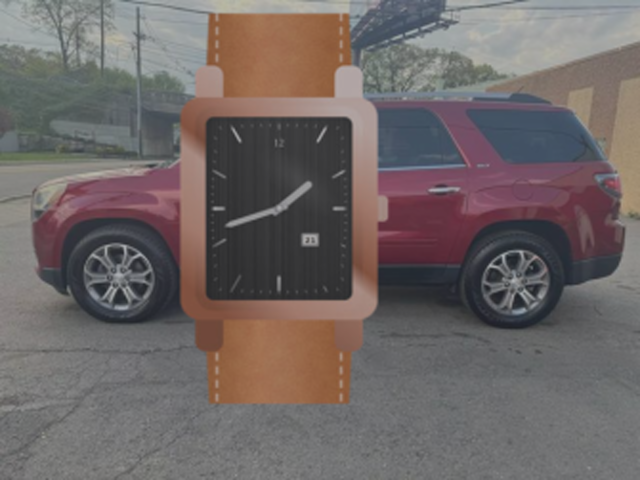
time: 1:42
